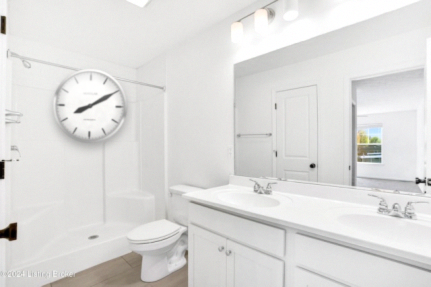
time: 8:10
